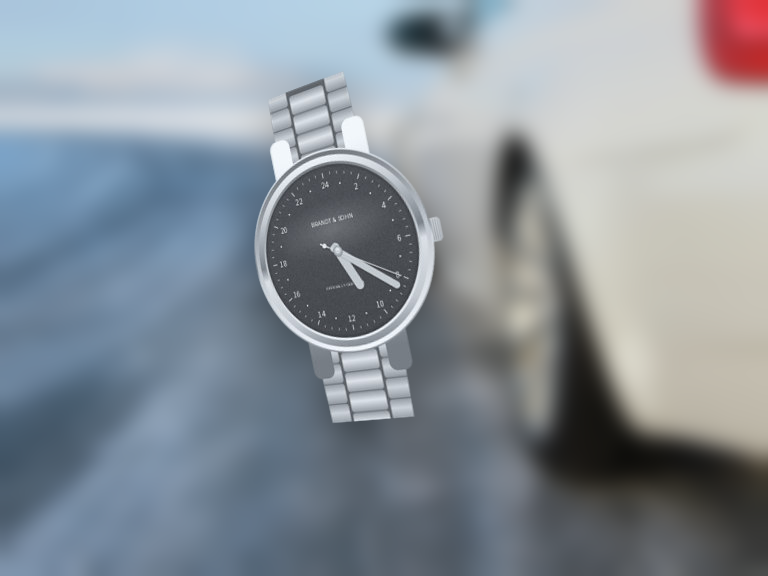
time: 10:21:20
